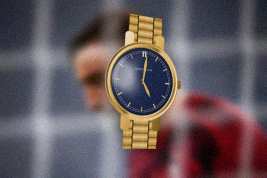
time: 5:01
